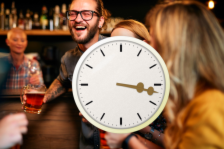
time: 3:17
